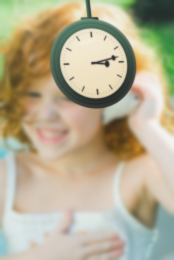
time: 3:13
